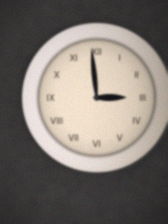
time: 2:59
